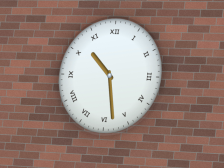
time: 10:28
